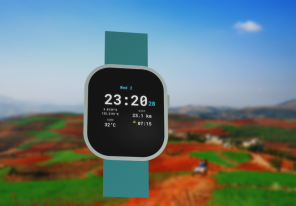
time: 23:20
